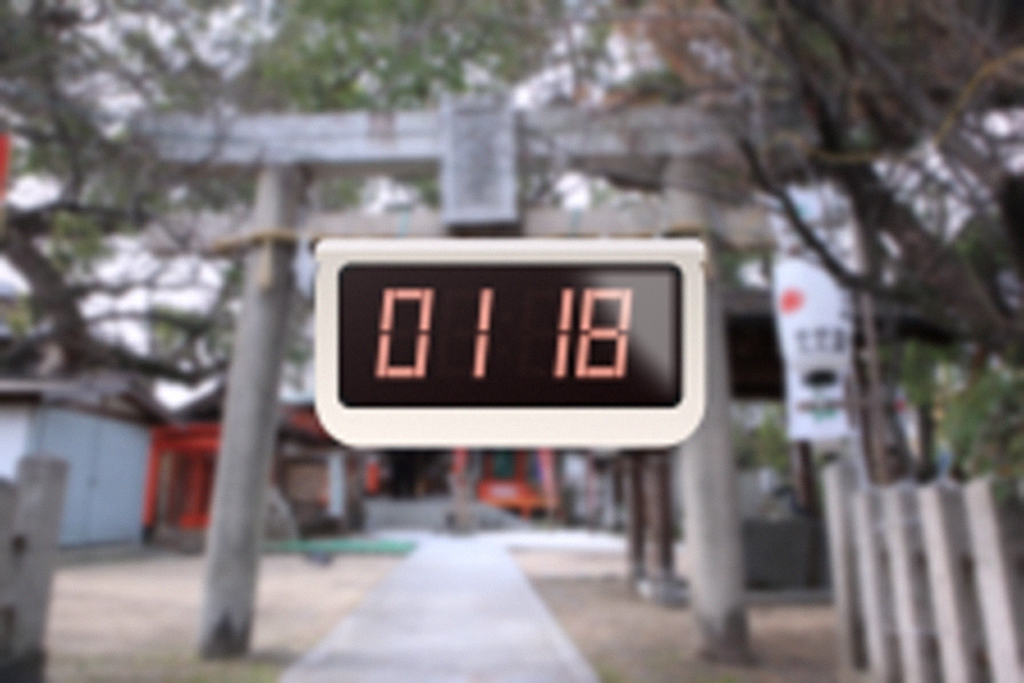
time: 1:18
